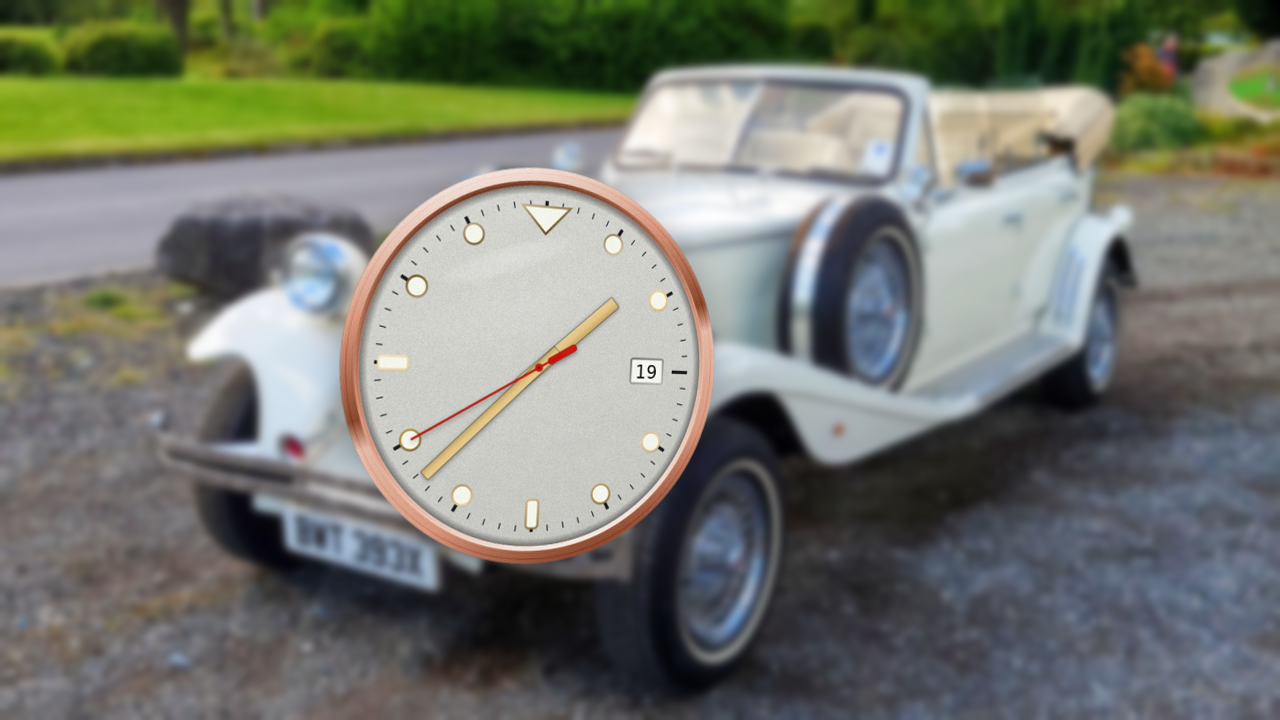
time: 1:37:40
